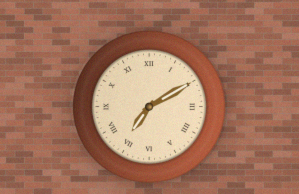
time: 7:10
